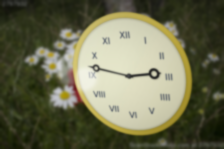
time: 2:47
